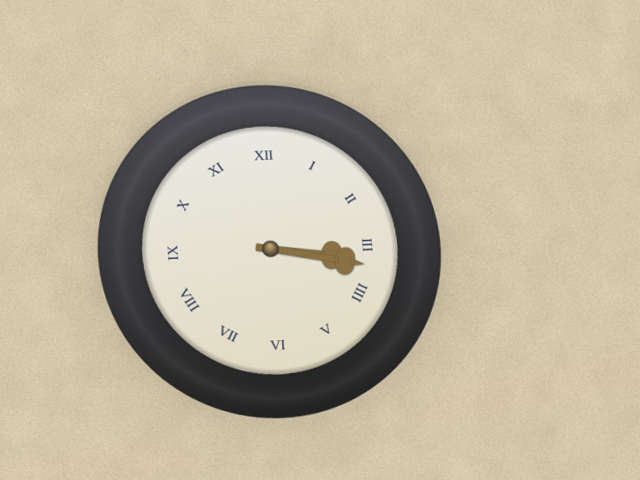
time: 3:17
